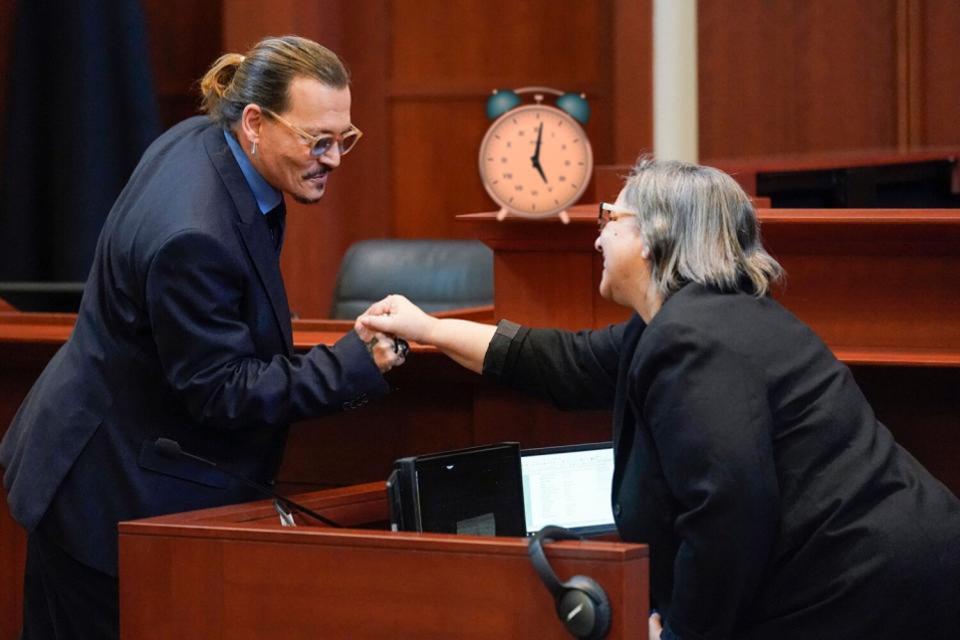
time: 5:01
